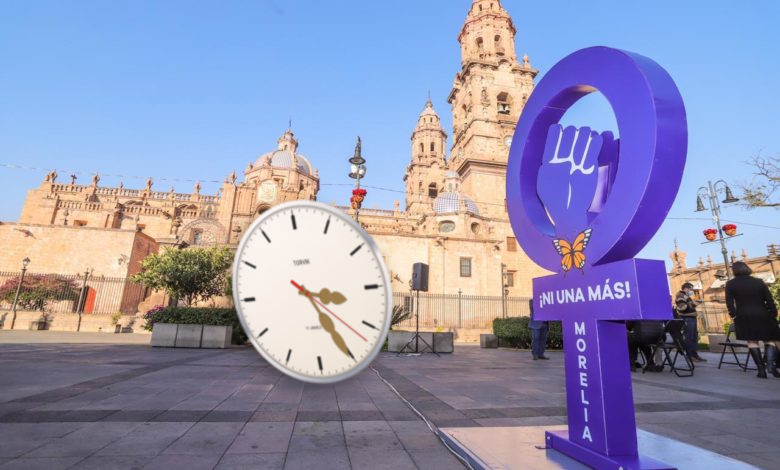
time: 3:25:22
